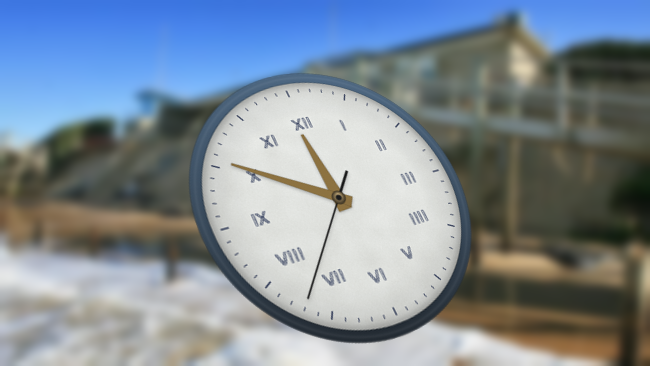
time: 11:50:37
